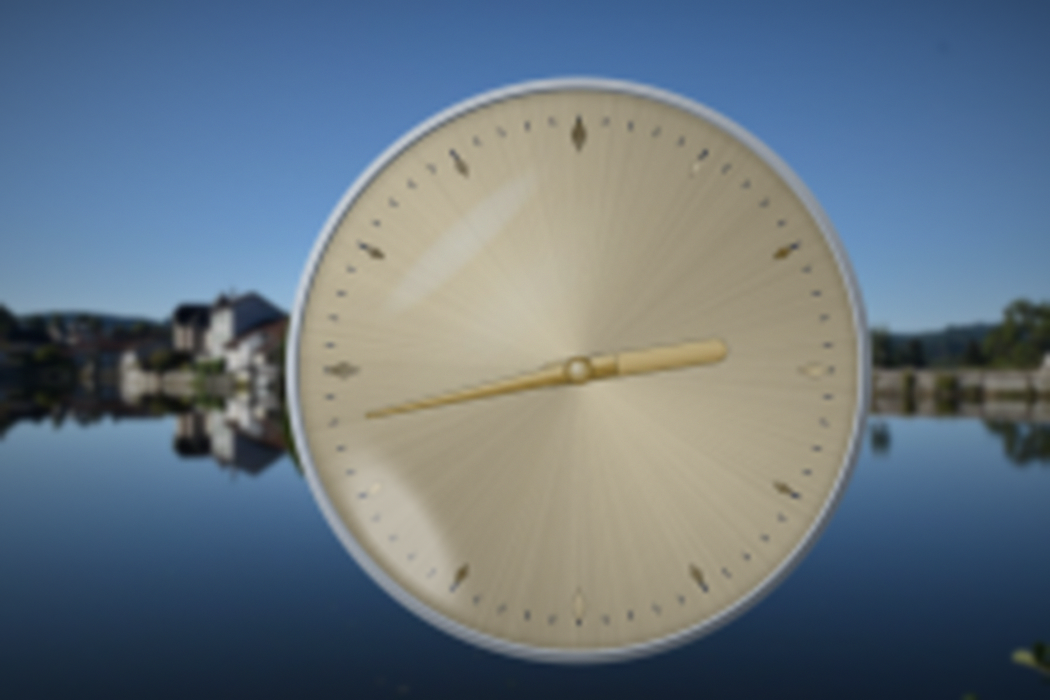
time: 2:43
